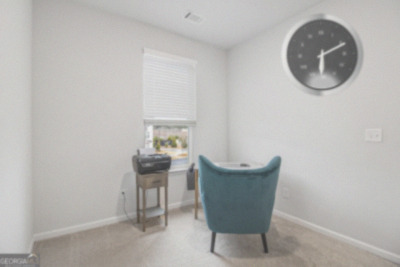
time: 6:11
